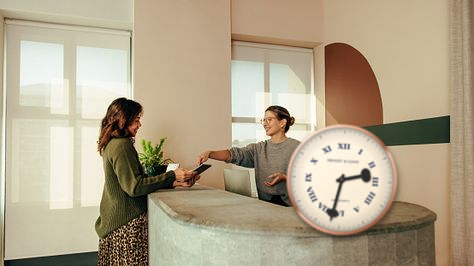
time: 2:32
